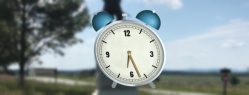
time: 6:27
